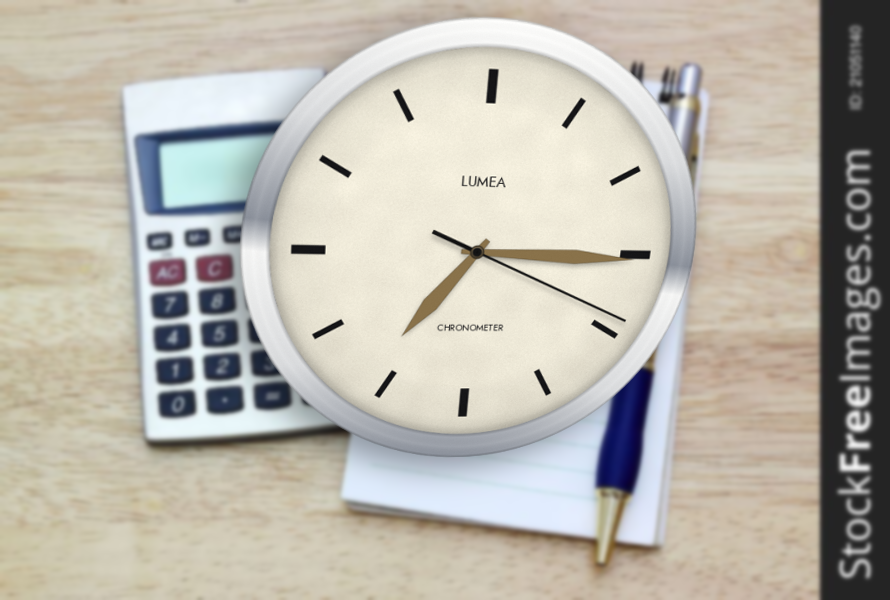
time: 7:15:19
